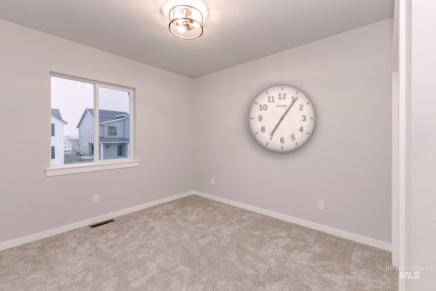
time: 7:06
